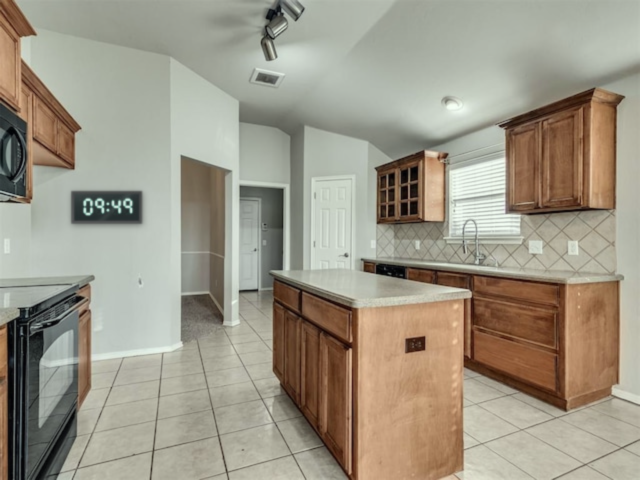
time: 9:49
